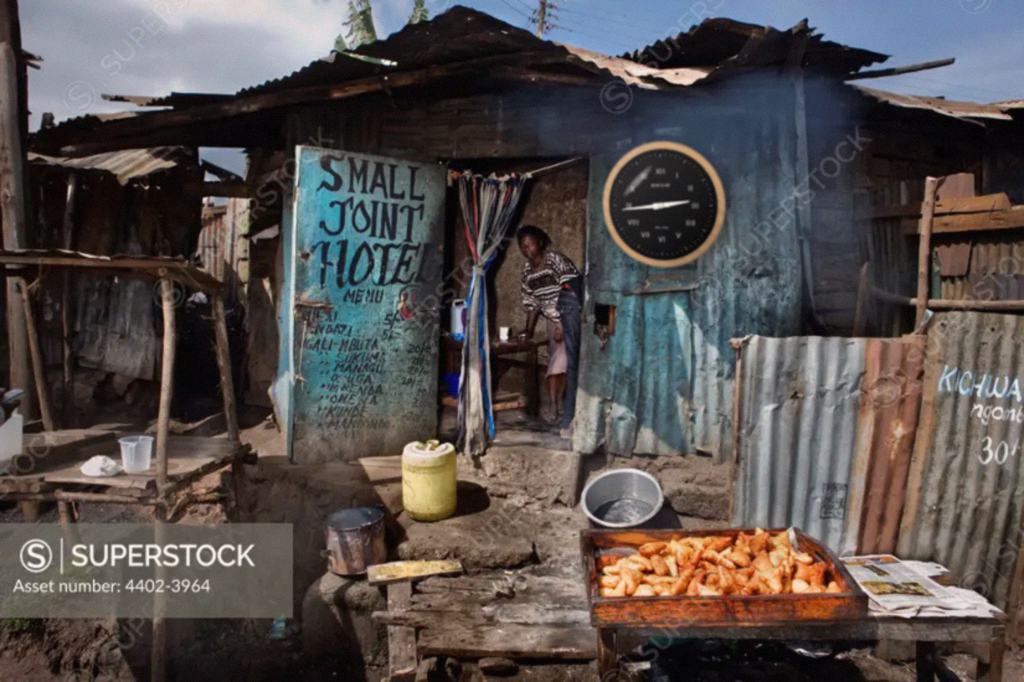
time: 2:44
